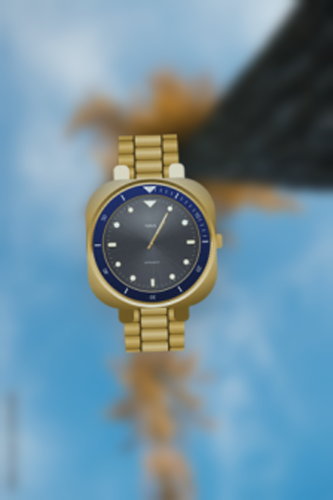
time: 1:05
